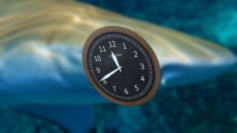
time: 11:41
